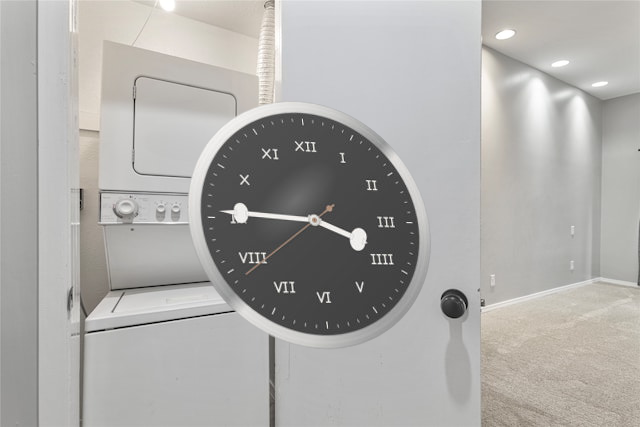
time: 3:45:39
